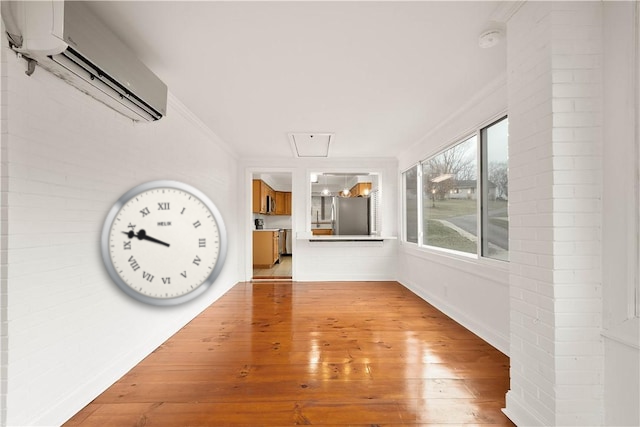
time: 9:48
